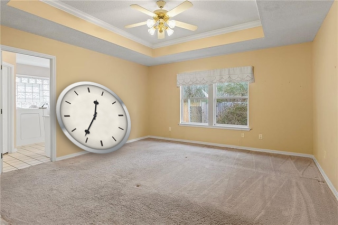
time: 12:36
